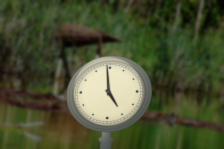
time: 4:59
